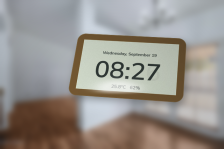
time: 8:27
